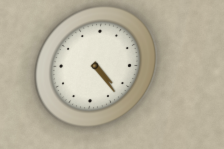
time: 4:23
